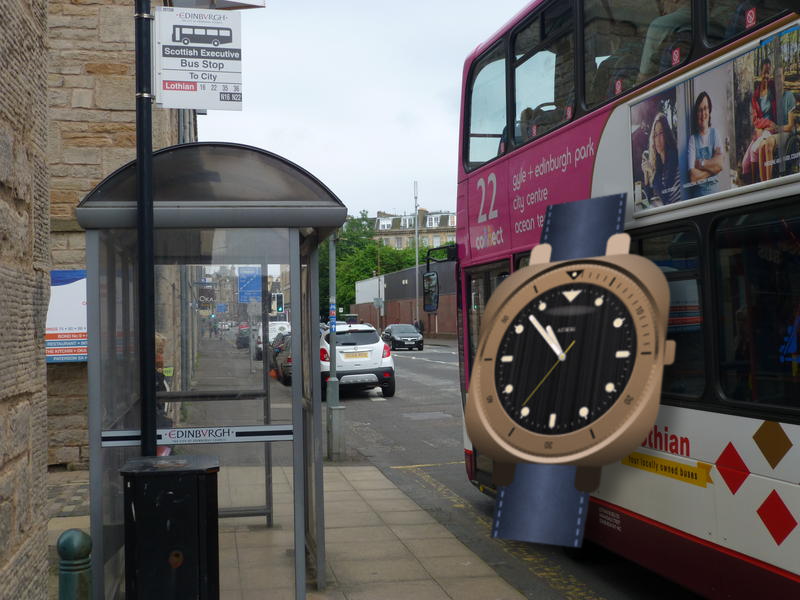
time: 10:52:36
